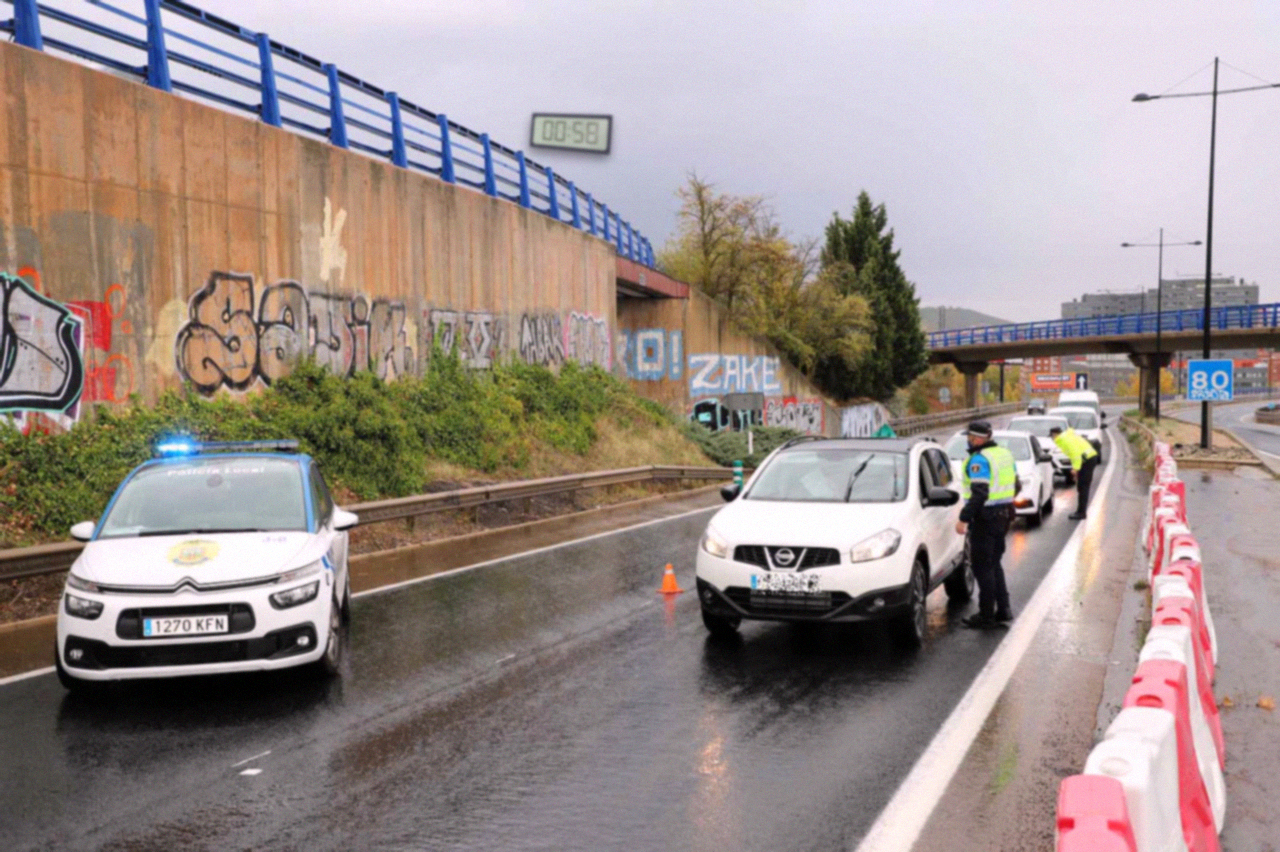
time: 0:58
